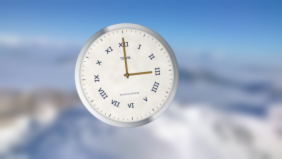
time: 3:00
